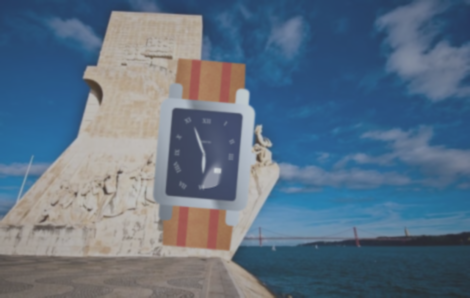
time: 5:56
